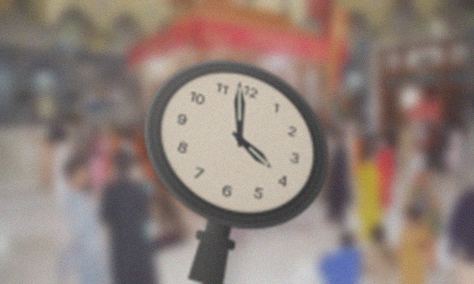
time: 3:58
